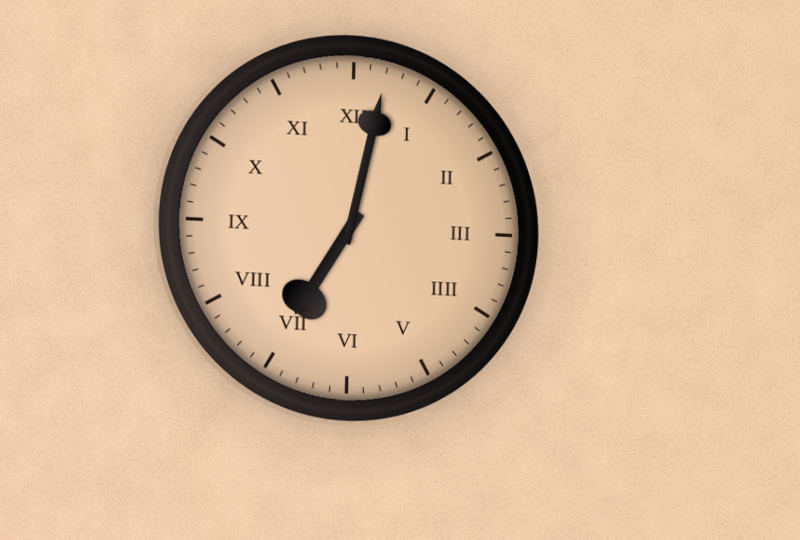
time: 7:02
